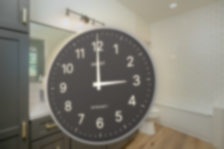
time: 3:00
